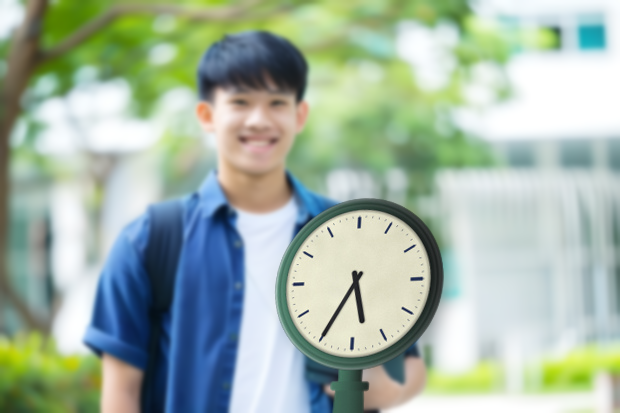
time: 5:35
